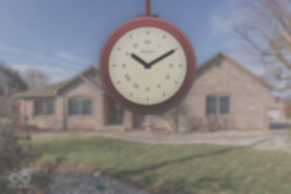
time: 10:10
